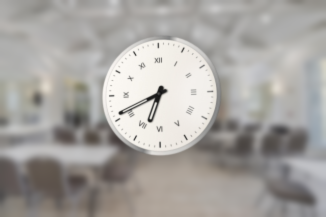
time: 6:41
